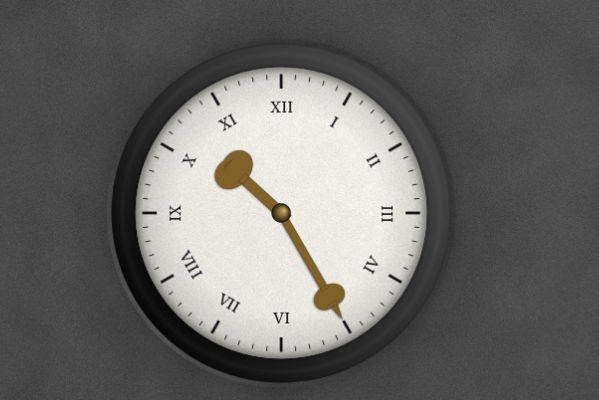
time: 10:25
